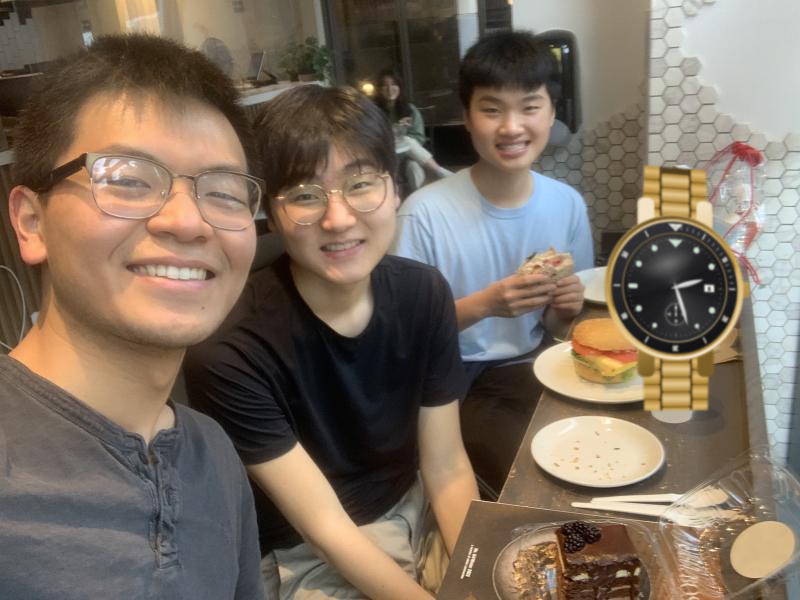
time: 2:27
